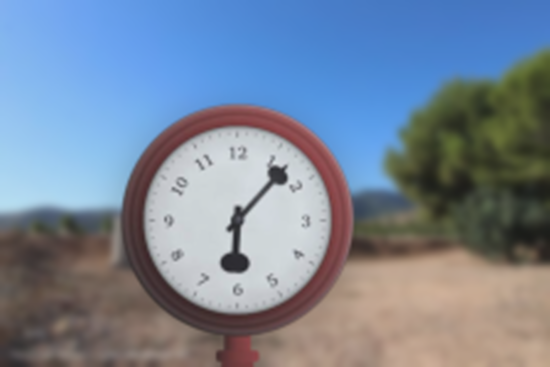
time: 6:07
